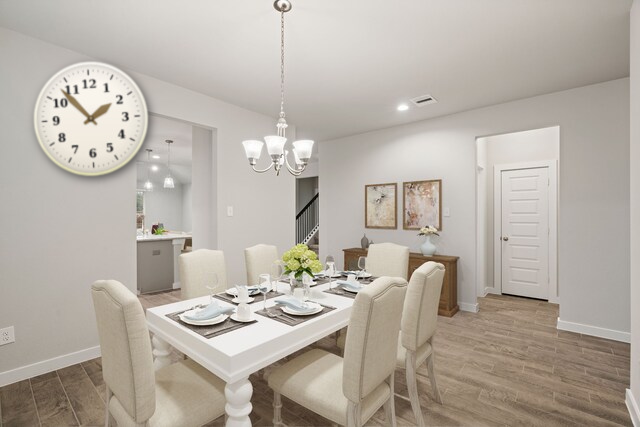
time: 1:53
